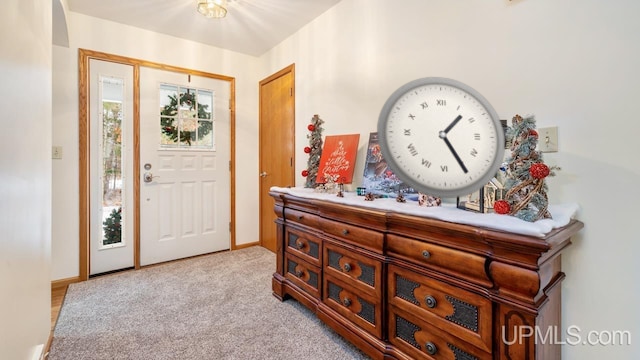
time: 1:25
